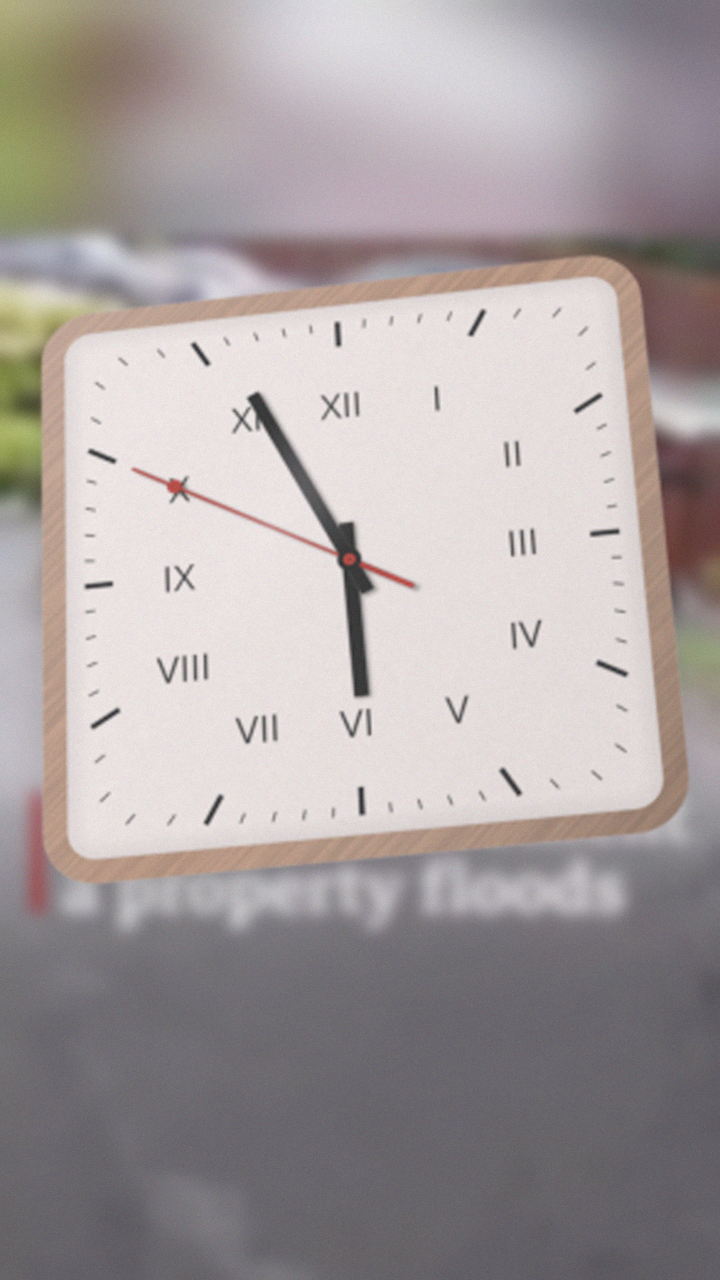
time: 5:55:50
